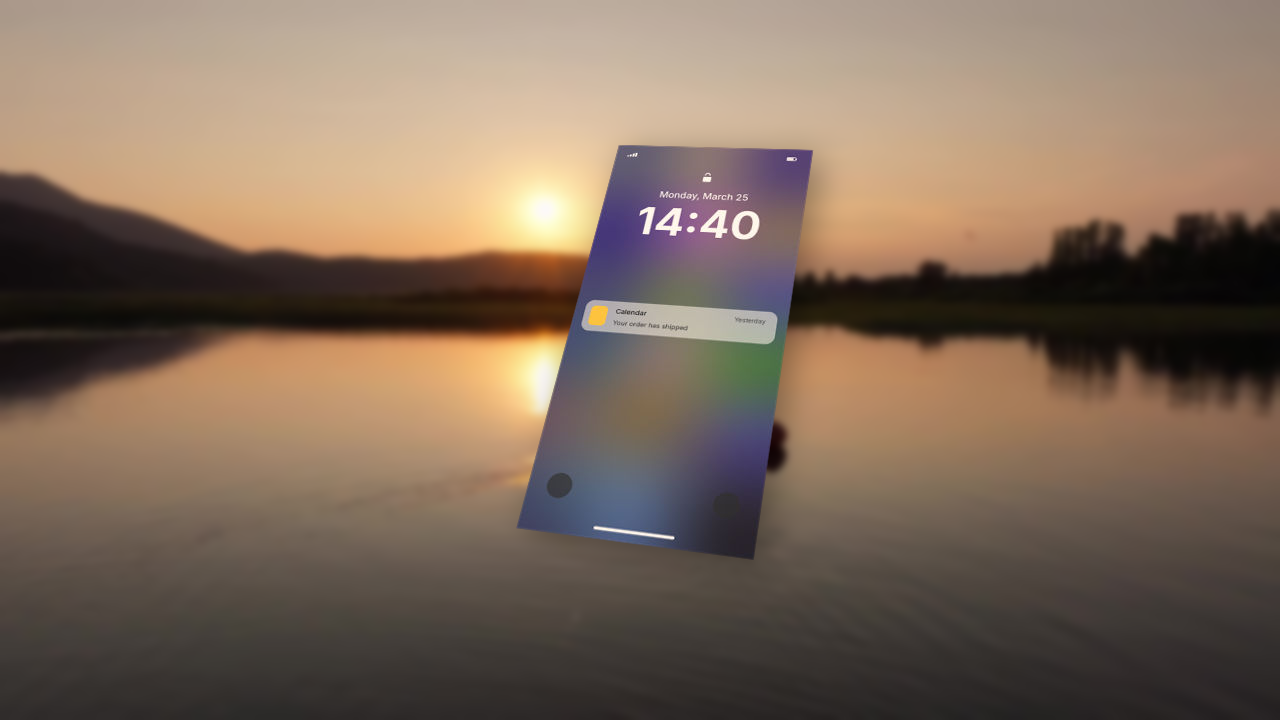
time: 14:40
